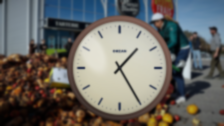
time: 1:25
